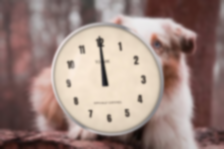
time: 12:00
